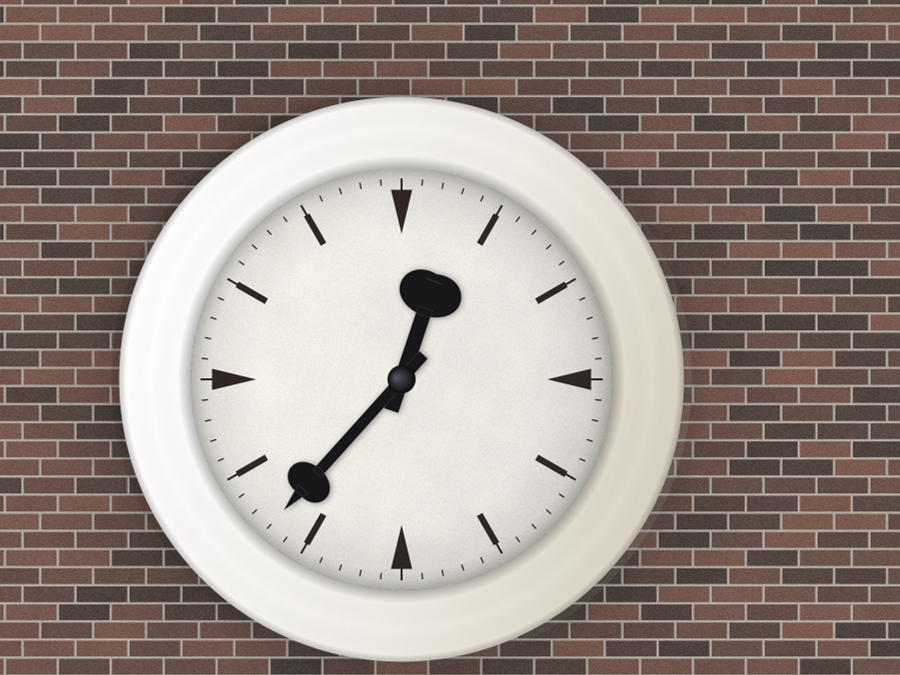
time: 12:37
